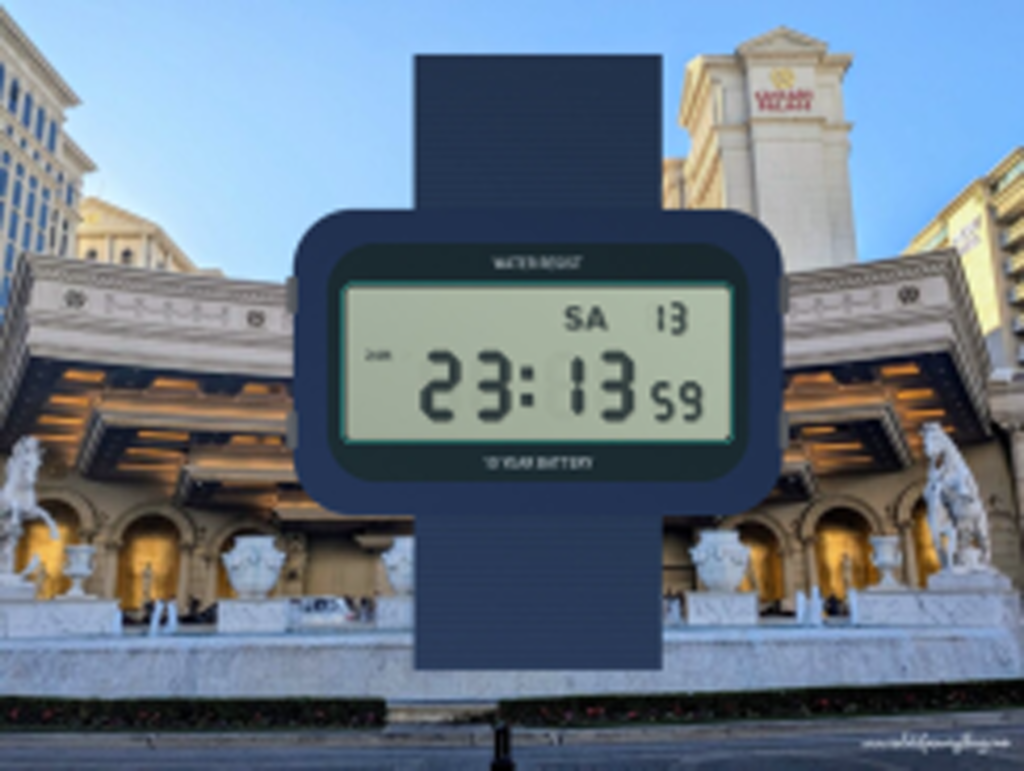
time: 23:13:59
